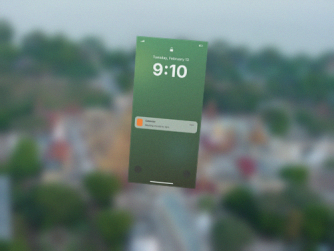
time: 9:10
